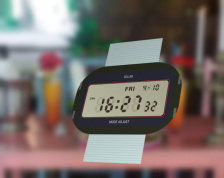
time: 16:27:32
